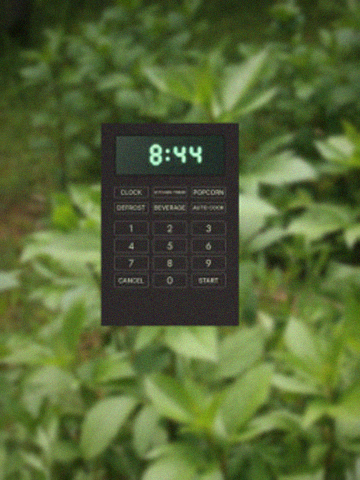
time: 8:44
